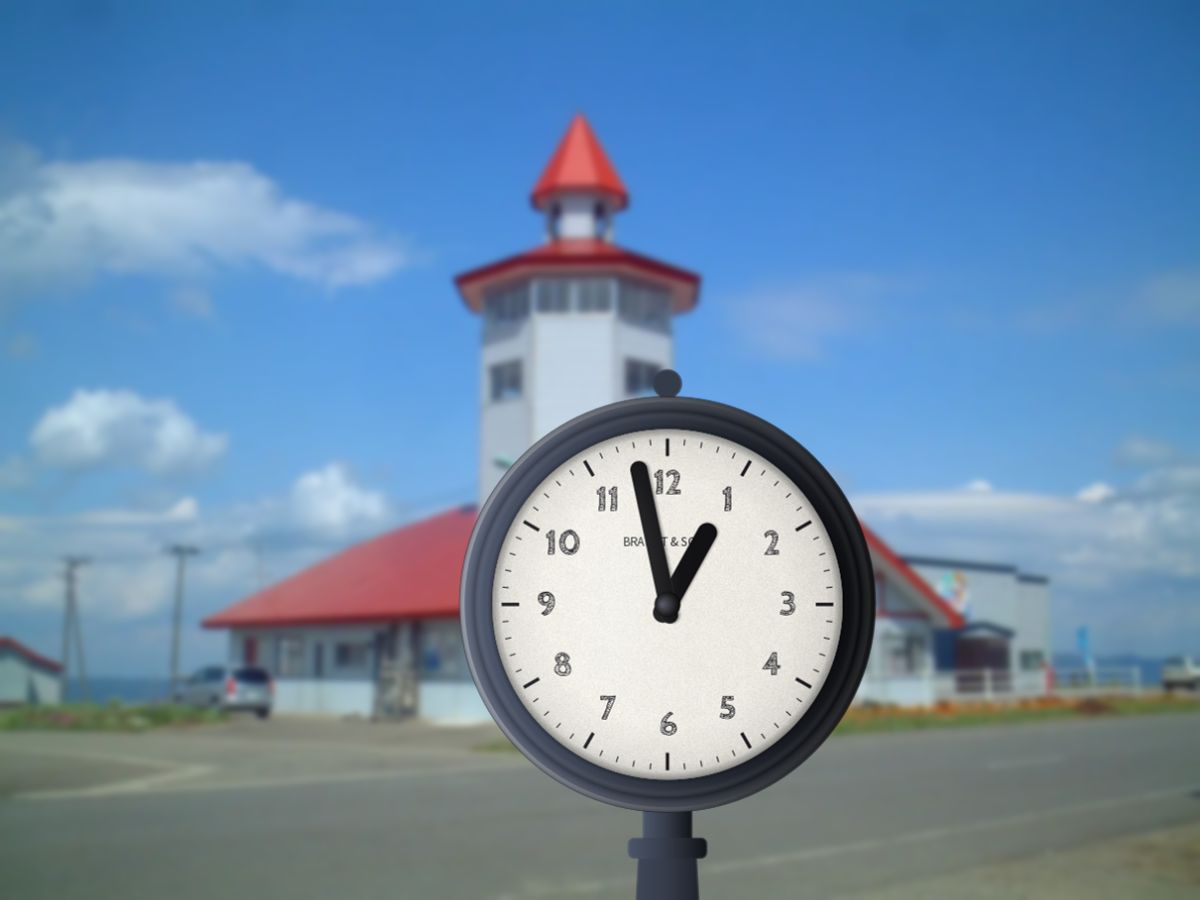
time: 12:58
